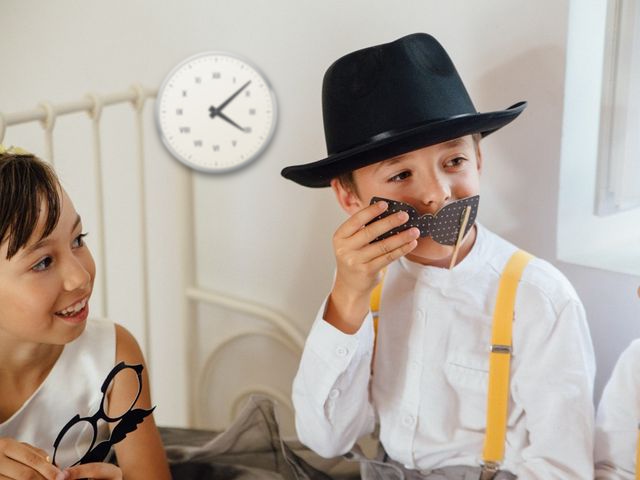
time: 4:08
